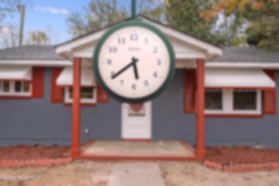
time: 5:39
